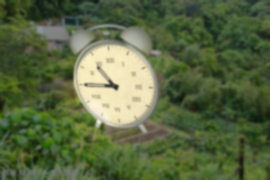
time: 10:45
